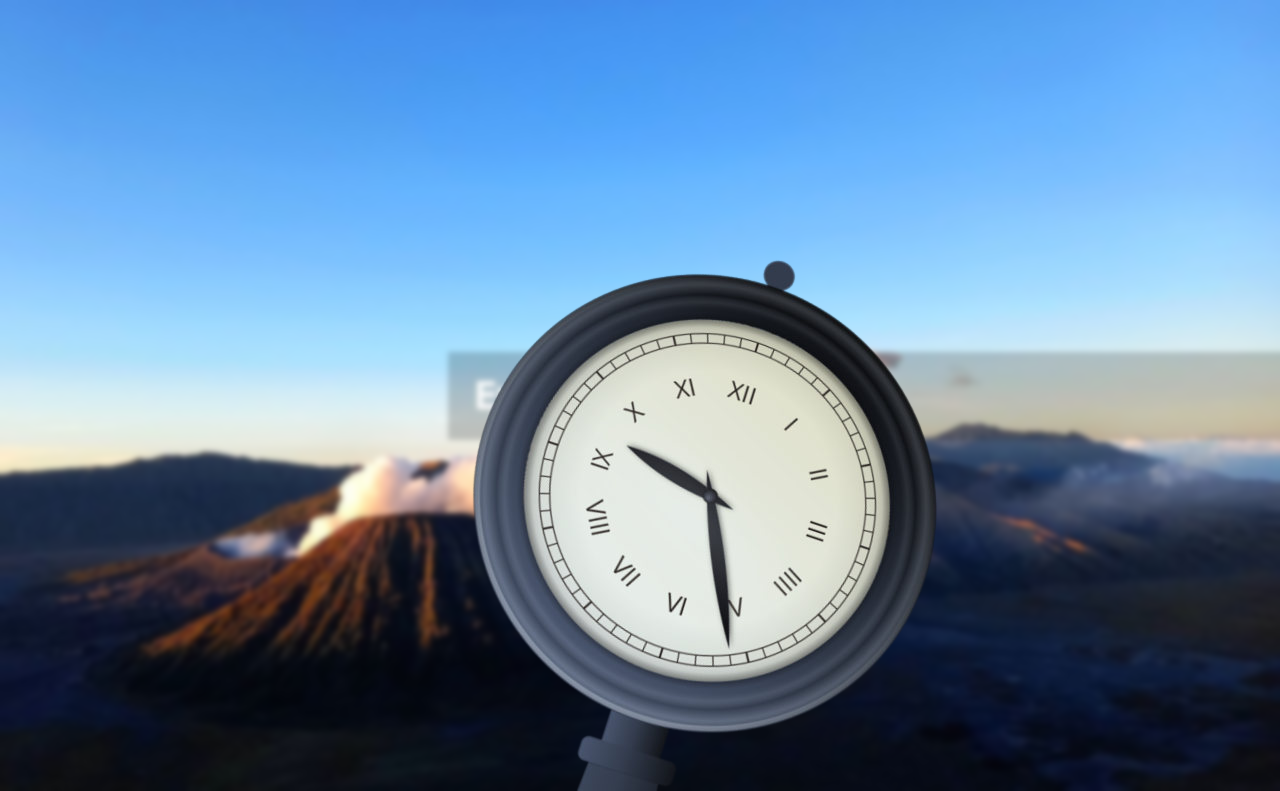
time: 9:26
